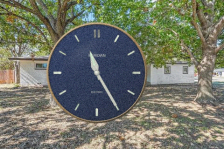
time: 11:25
